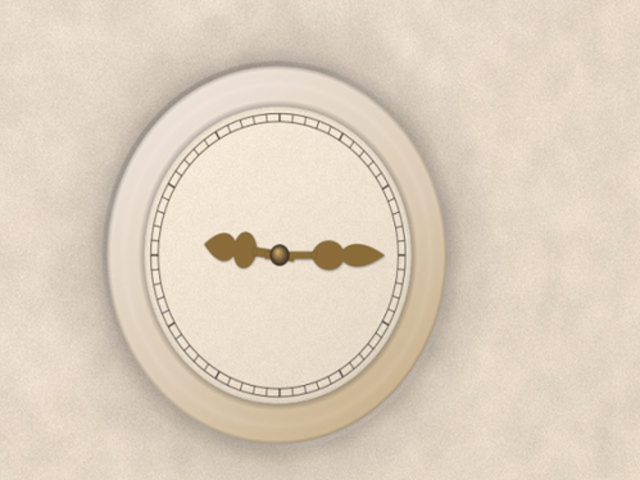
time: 9:15
